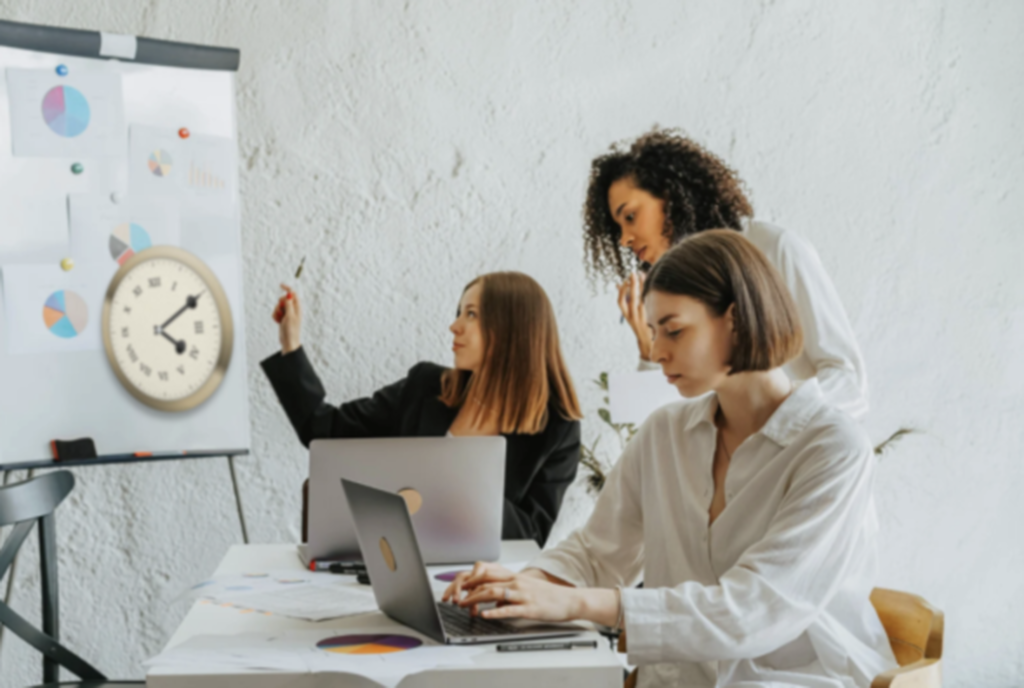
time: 4:10
